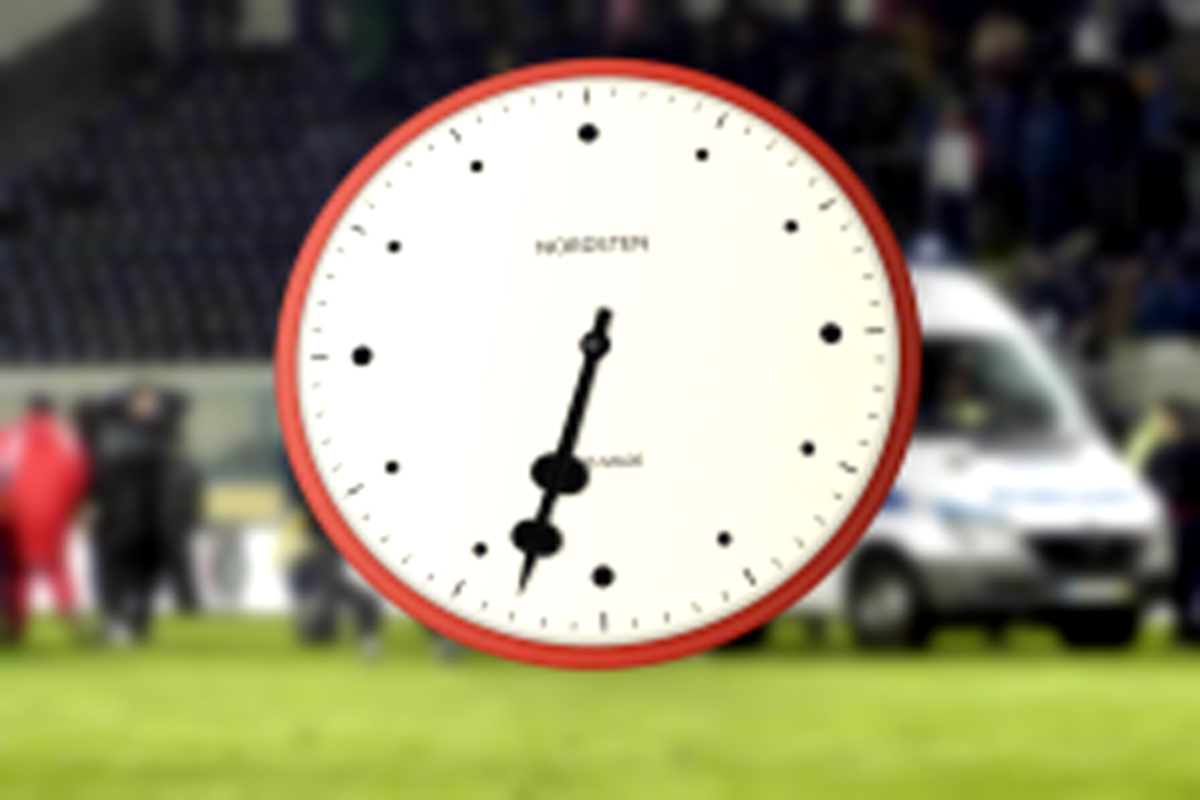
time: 6:33
